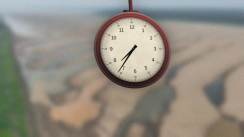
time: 7:36
